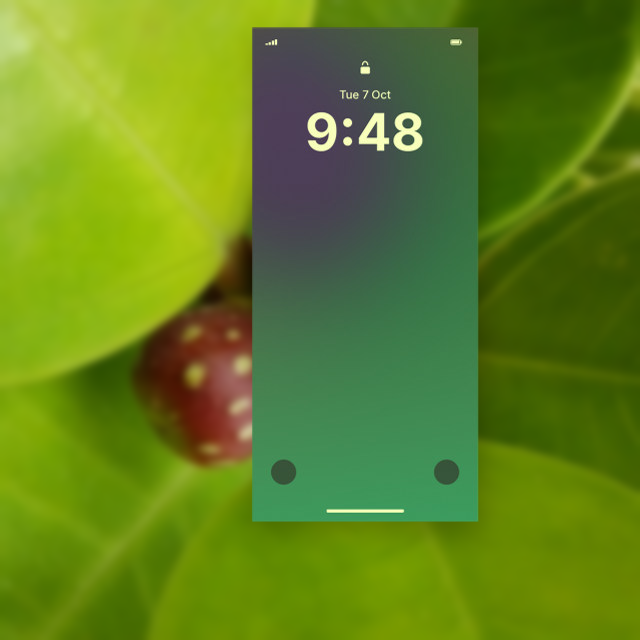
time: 9:48
